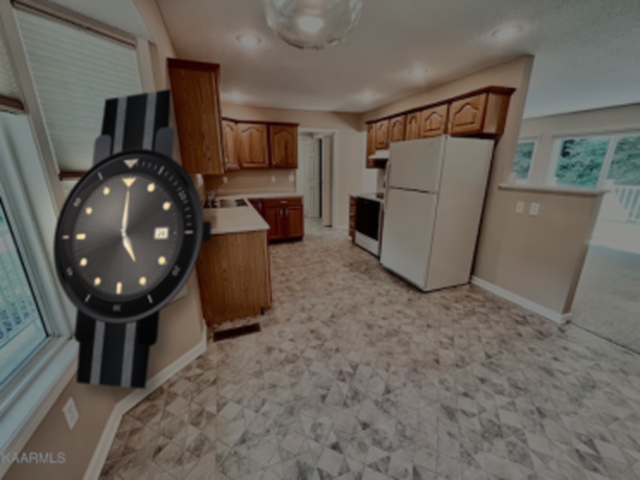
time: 5:00
